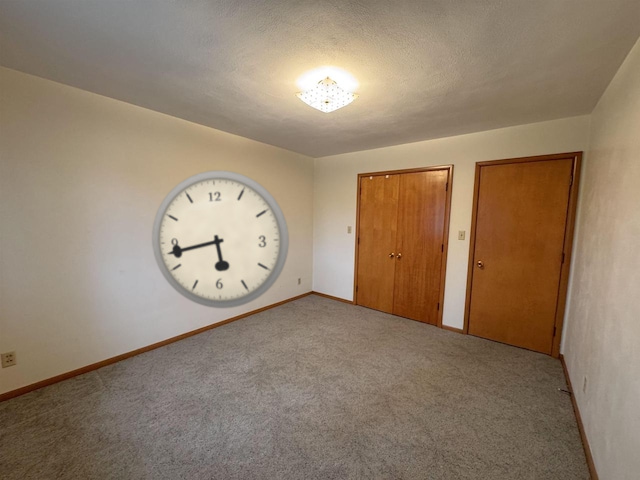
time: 5:43
